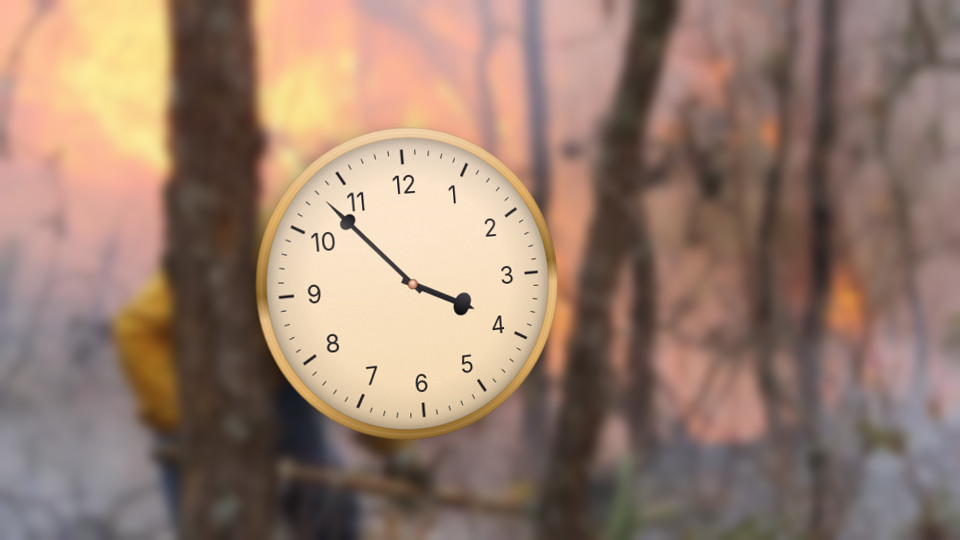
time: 3:53
